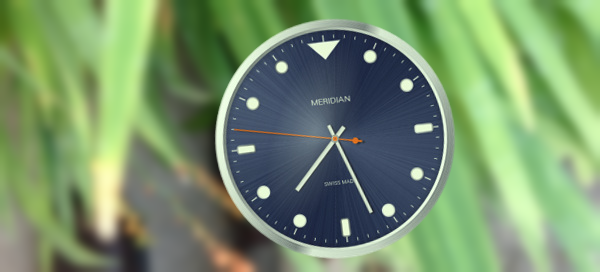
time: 7:26:47
